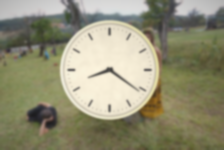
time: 8:21
